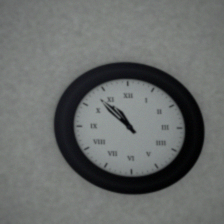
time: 10:53
